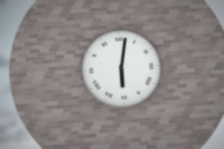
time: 6:02
